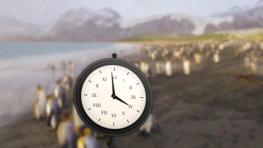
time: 3:59
